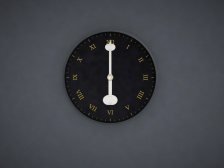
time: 6:00
